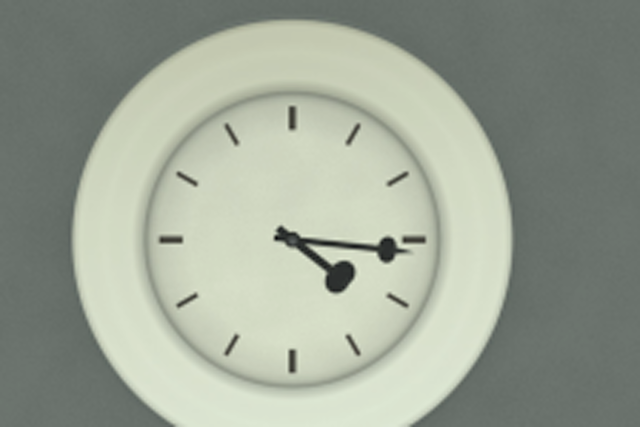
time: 4:16
